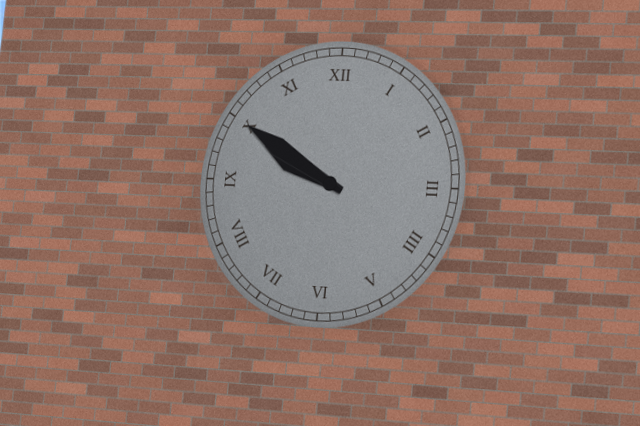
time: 9:50
